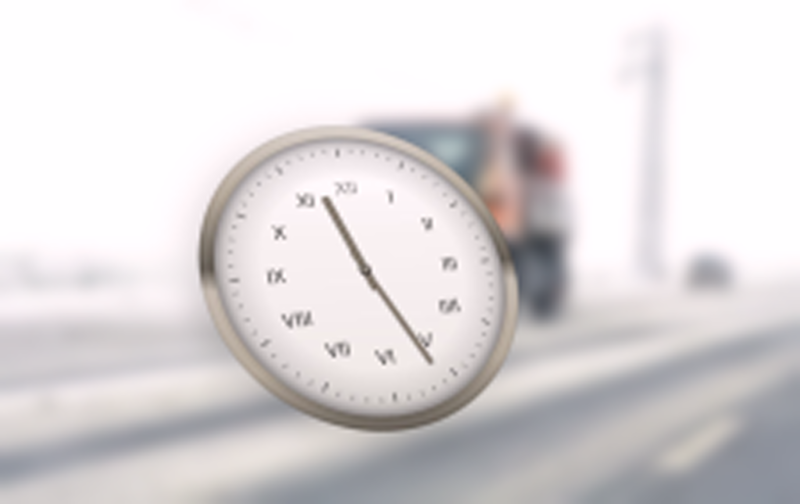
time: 11:26
